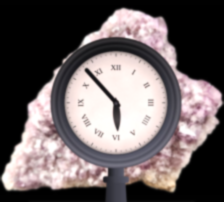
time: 5:53
